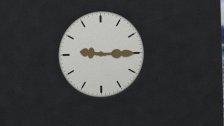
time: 9:15
